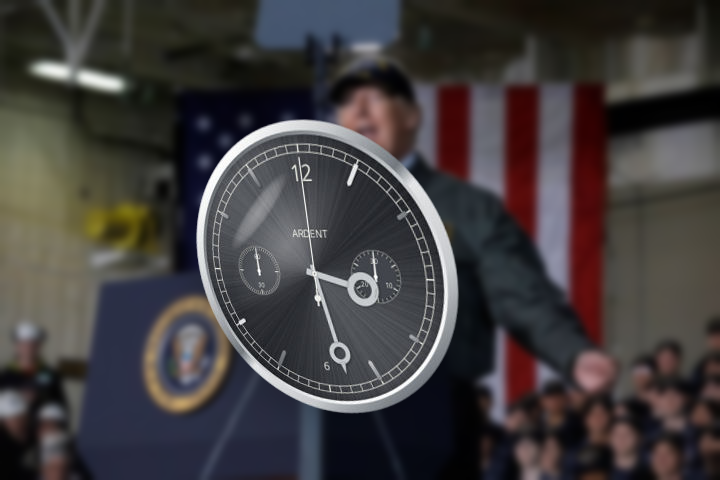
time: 3:28
